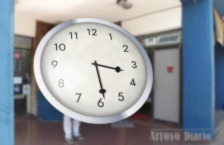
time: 3:29
